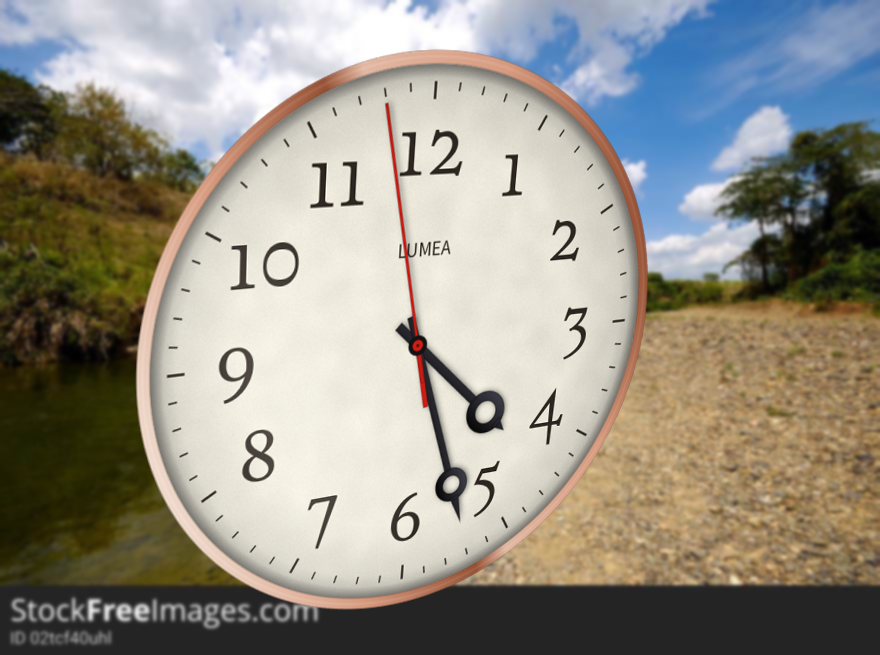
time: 4:26:58
